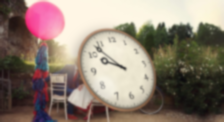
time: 9:53
